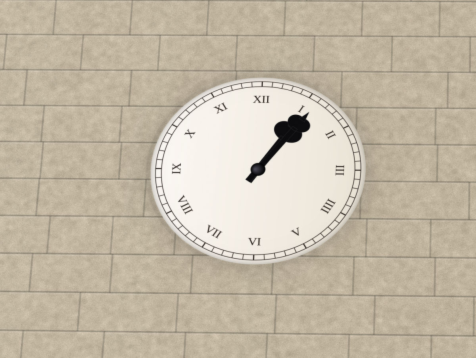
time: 1:06
